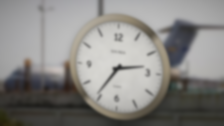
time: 2:36
